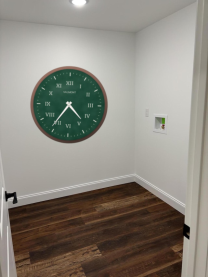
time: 4:36
